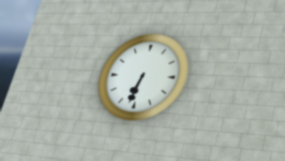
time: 6:32
